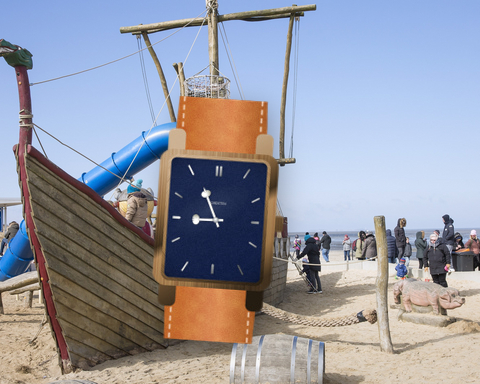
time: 8:56
